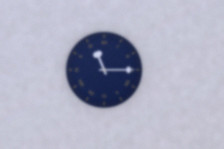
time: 11:15
